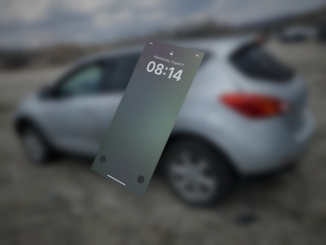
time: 8:14
